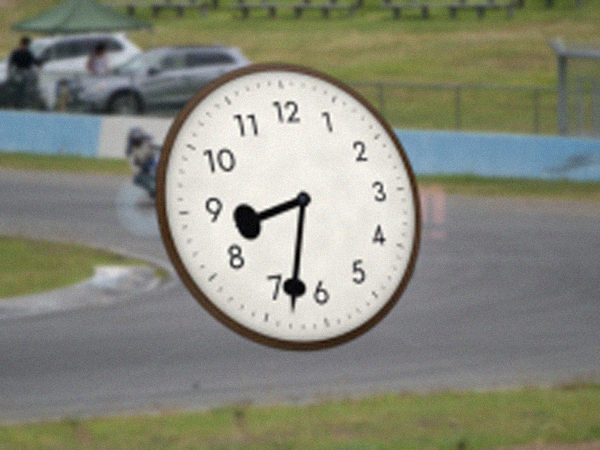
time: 8:33
